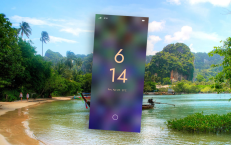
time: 6:14
